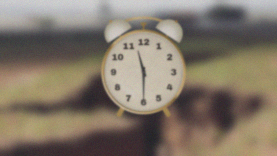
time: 11:30
